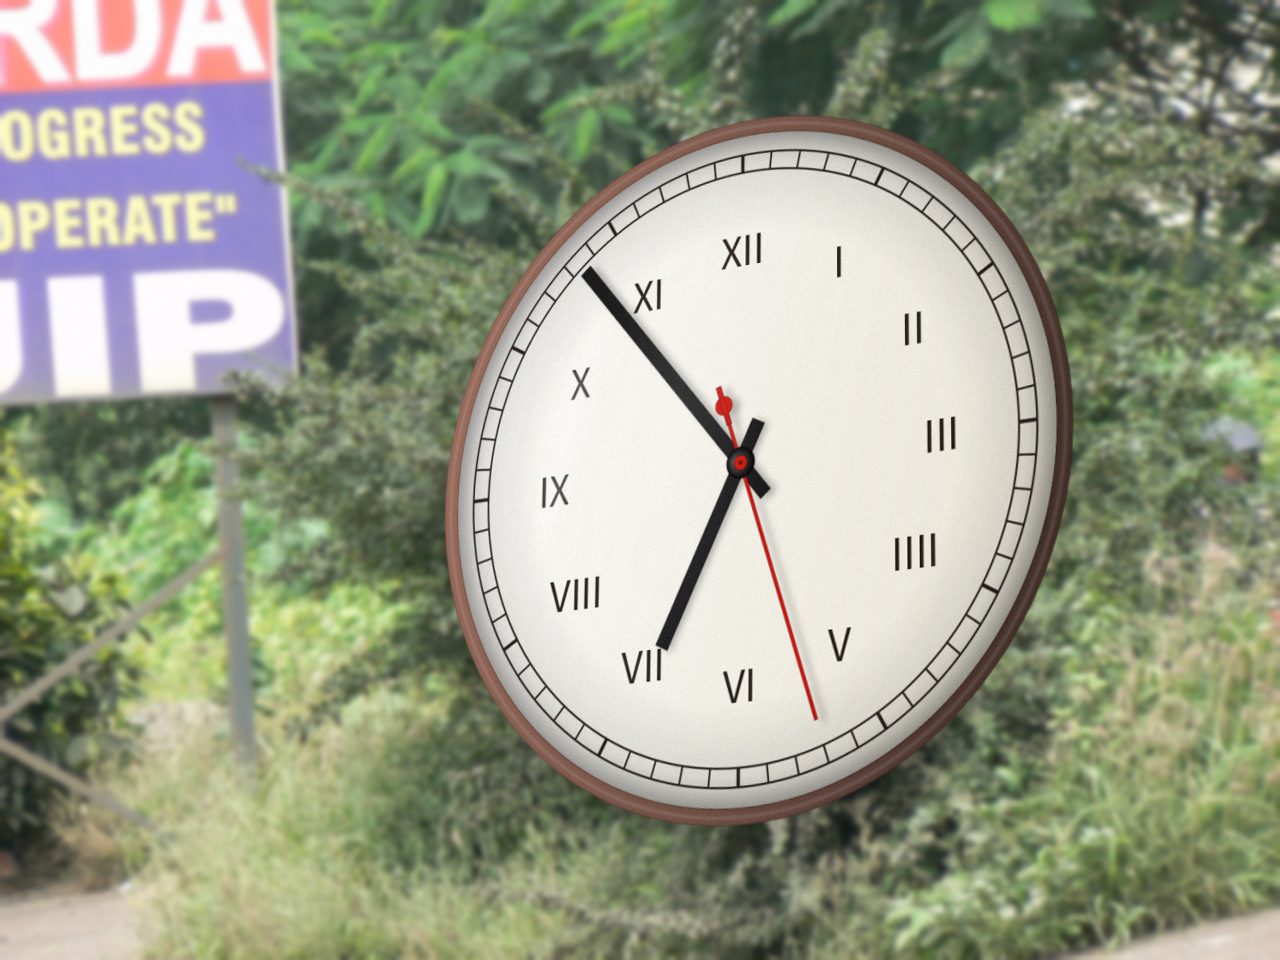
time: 6:53:27
